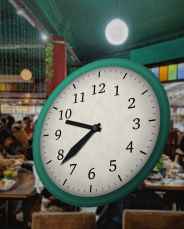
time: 9:38
